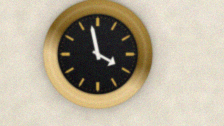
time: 3:58
